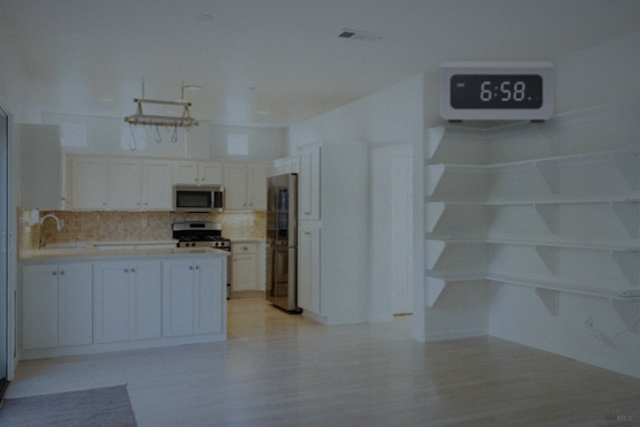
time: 6:58
